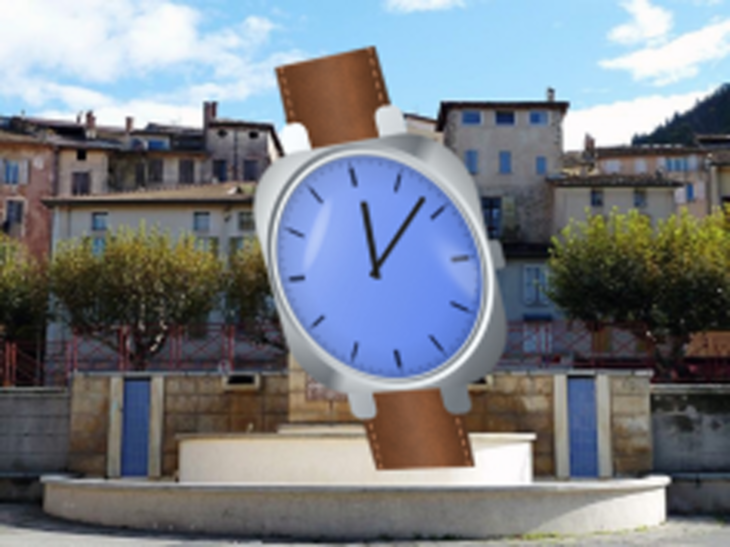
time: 12:08
